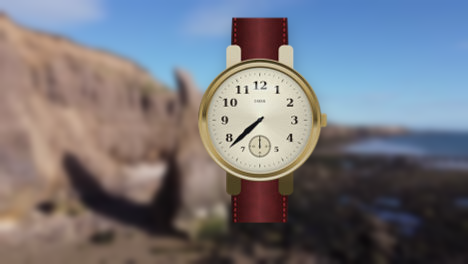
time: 7:38
